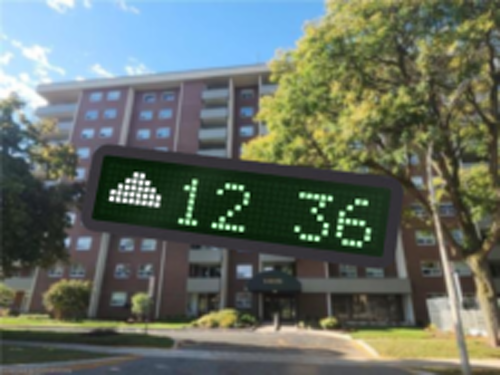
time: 12:36
